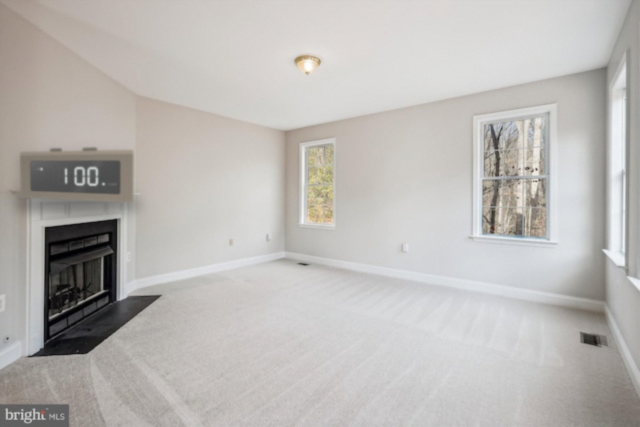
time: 1:00
